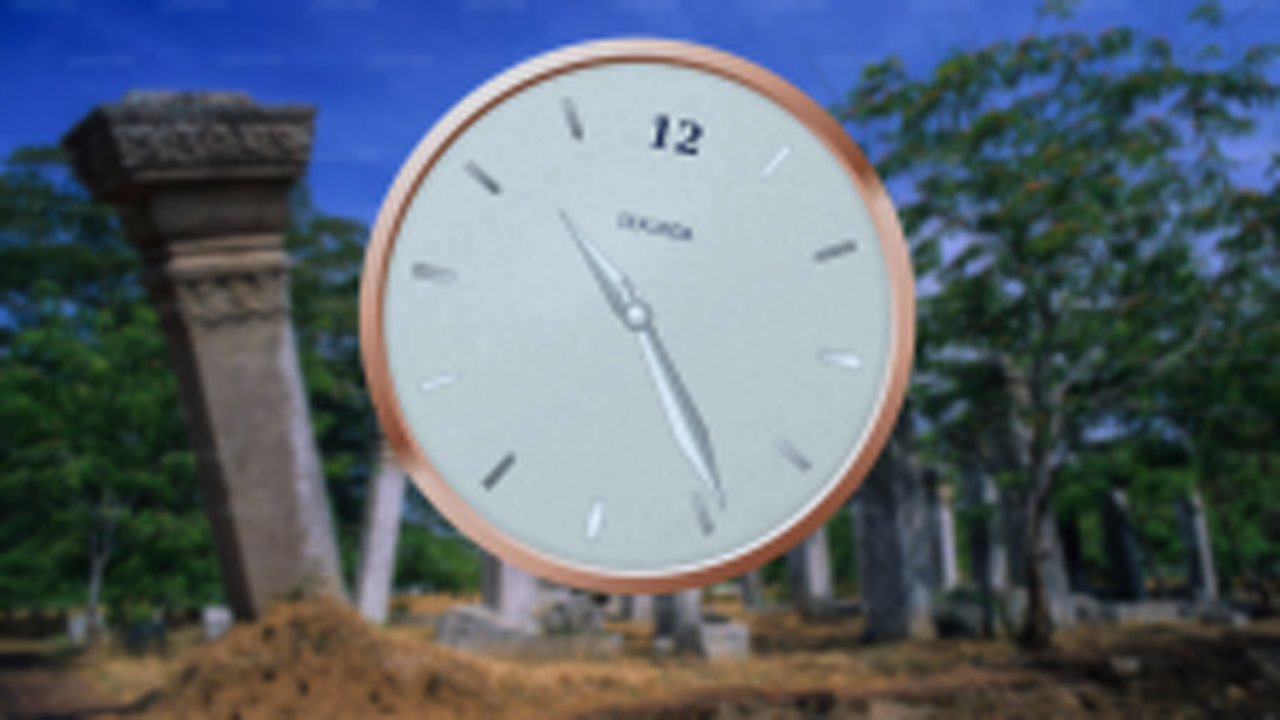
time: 10:24
